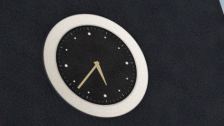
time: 5:38
